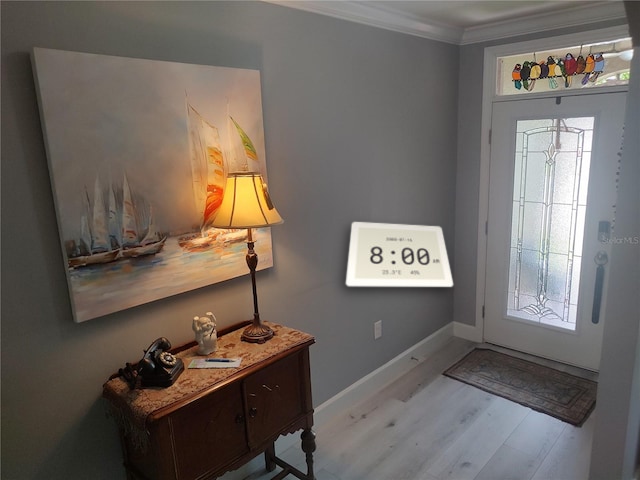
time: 8:00
